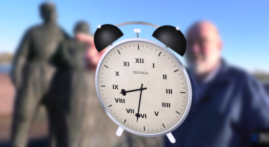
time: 8:32
